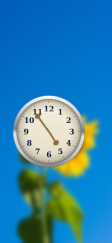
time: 4:54
